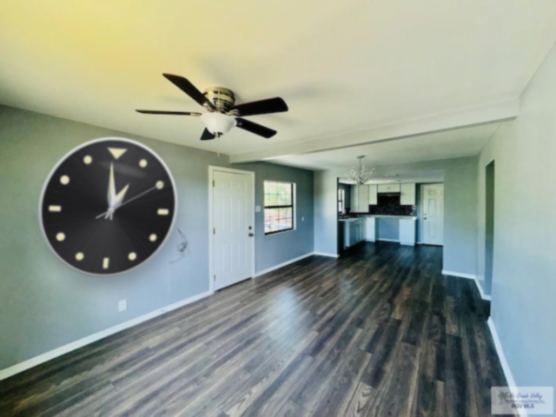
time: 12:59:10
